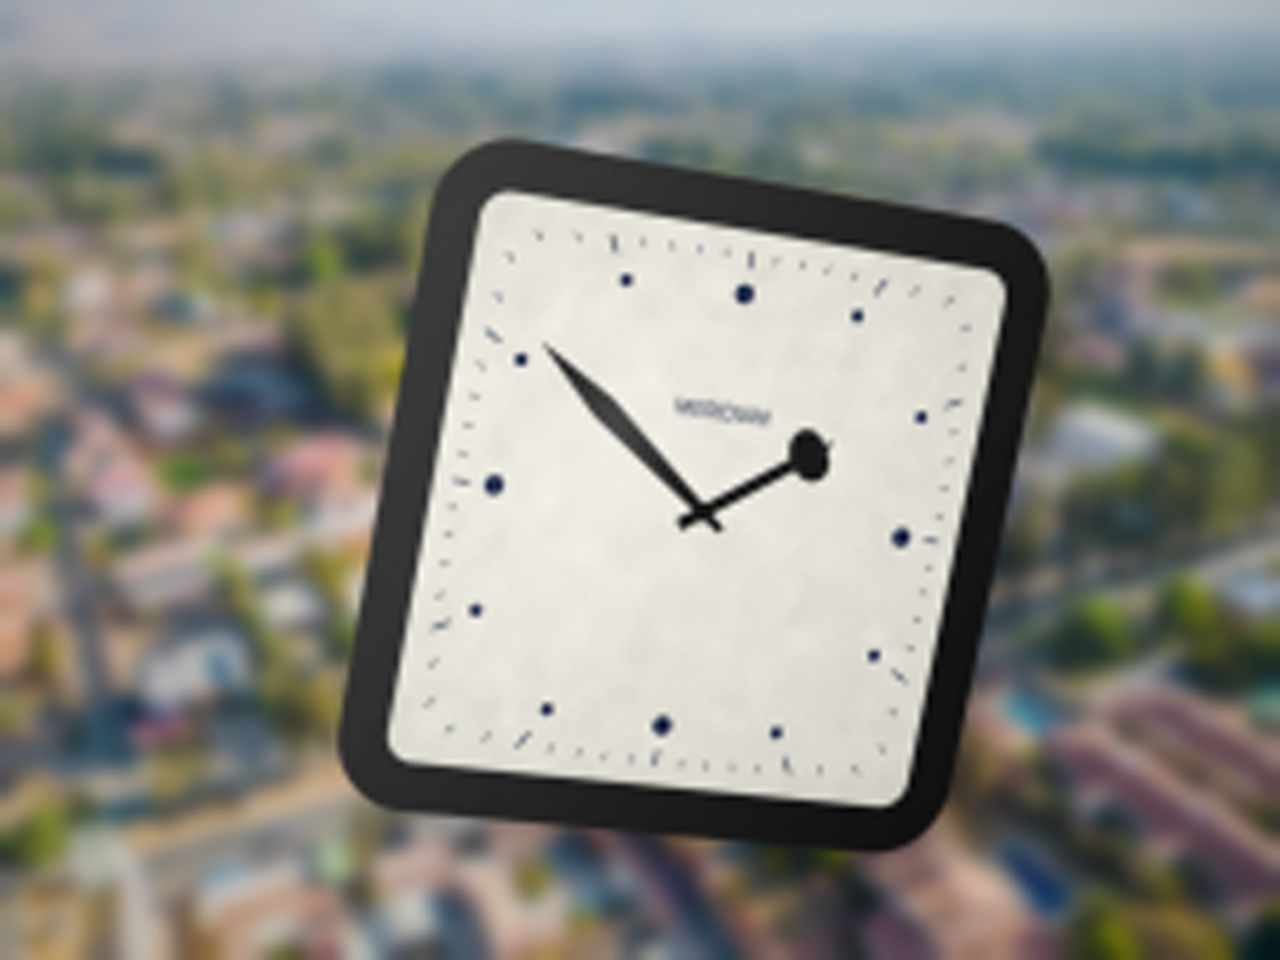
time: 1:51
